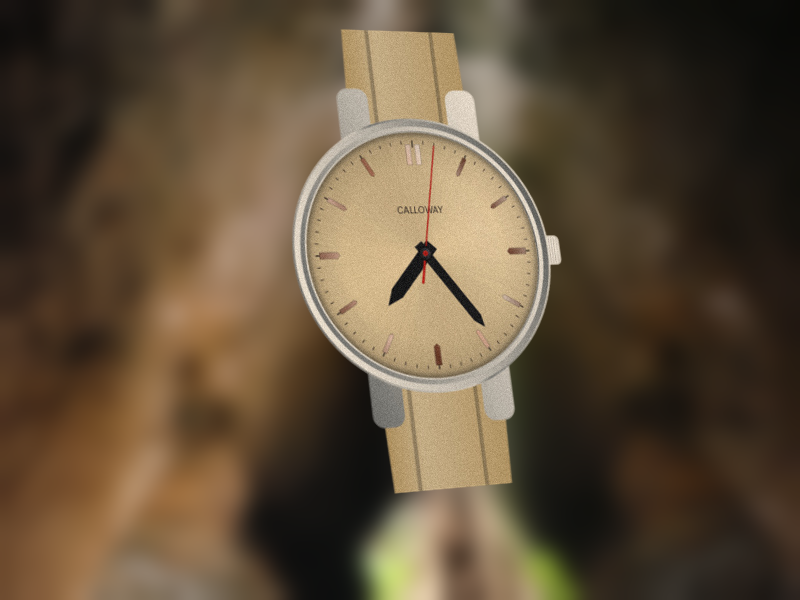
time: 7:24:02
